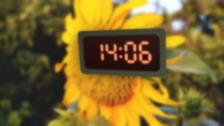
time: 14:06
